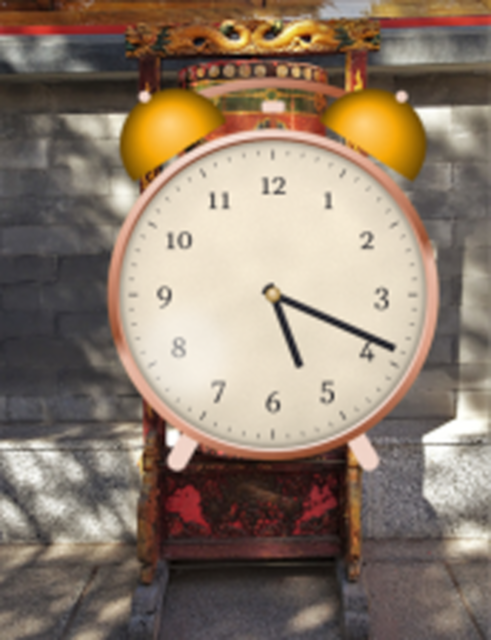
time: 5:19
